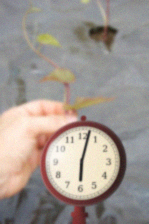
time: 6:02
